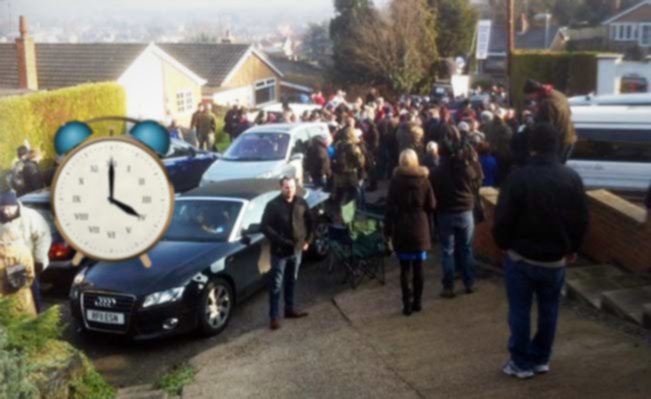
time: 4:00
